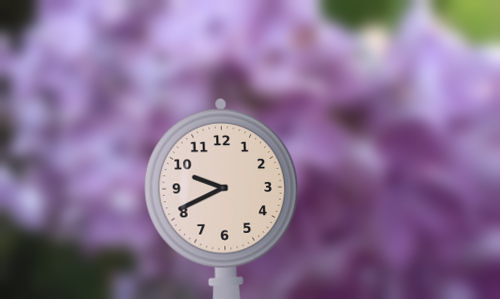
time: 9:41
